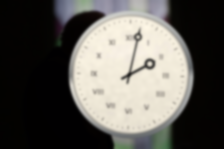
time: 2:02
